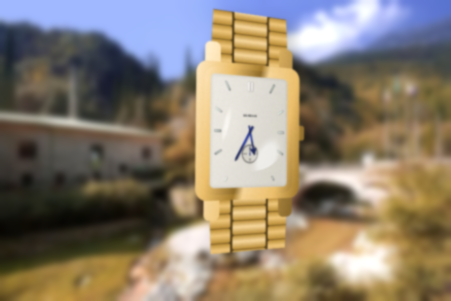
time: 5:35
